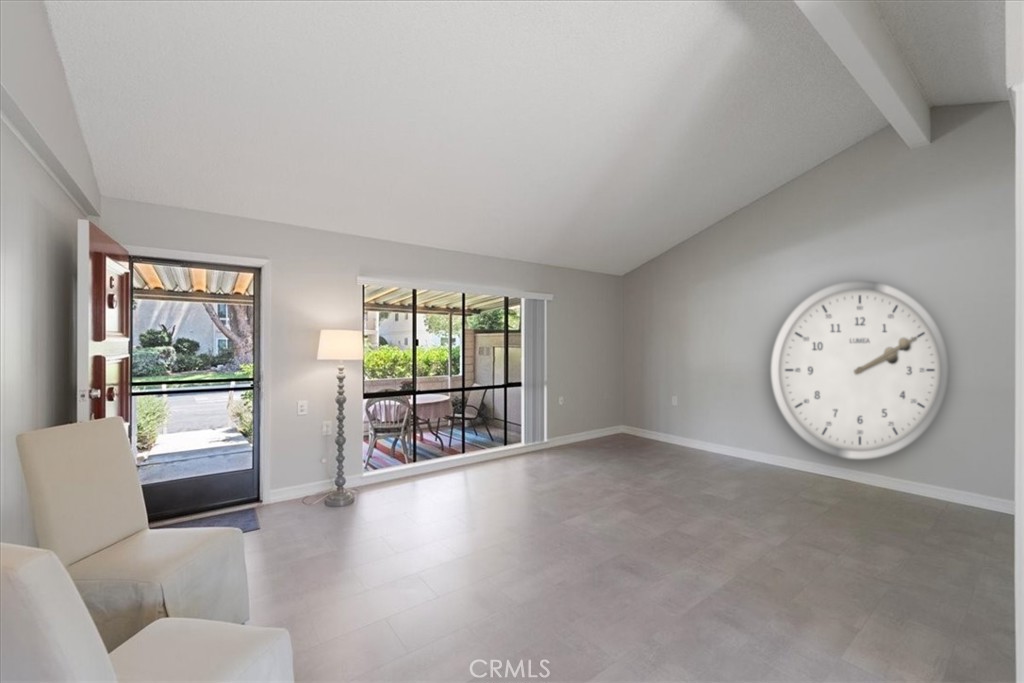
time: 2:10
